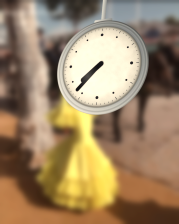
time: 7:37
